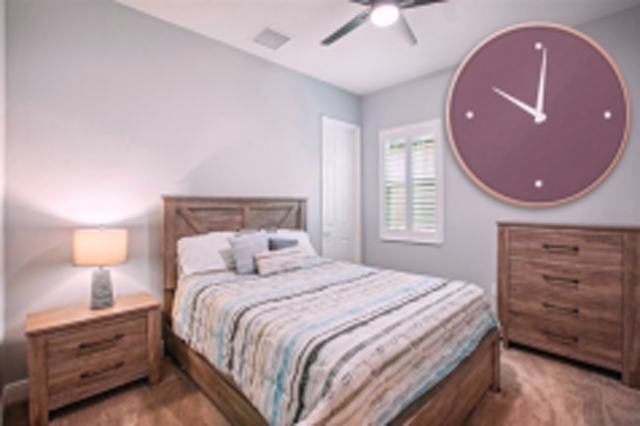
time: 10:01
